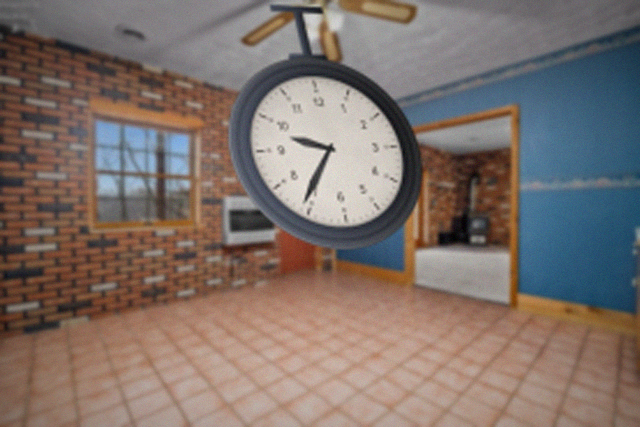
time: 9:36
